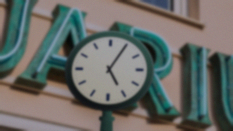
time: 5:05
